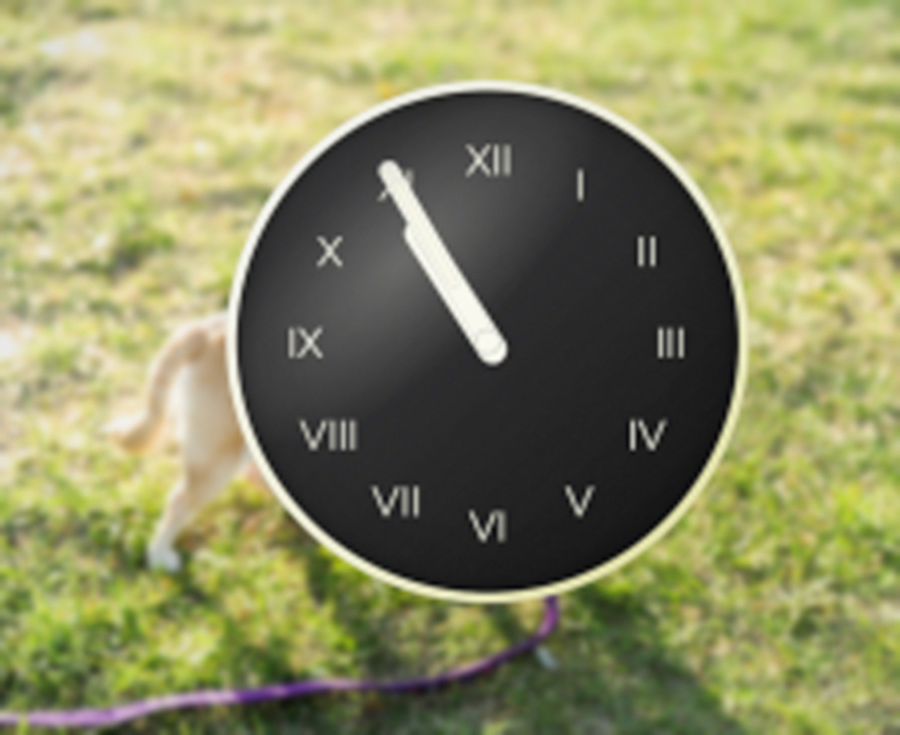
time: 10:55
